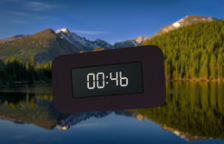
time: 0:46
